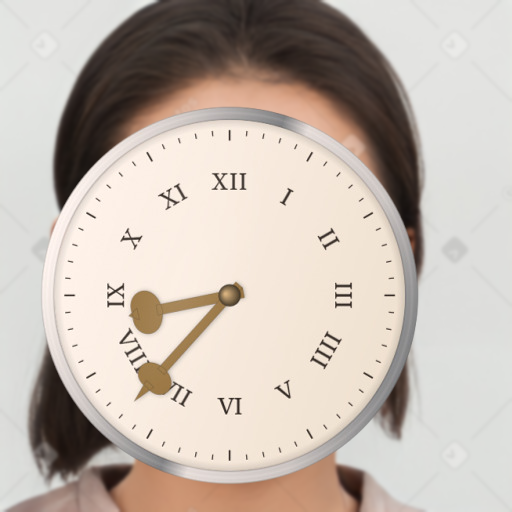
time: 8:37
